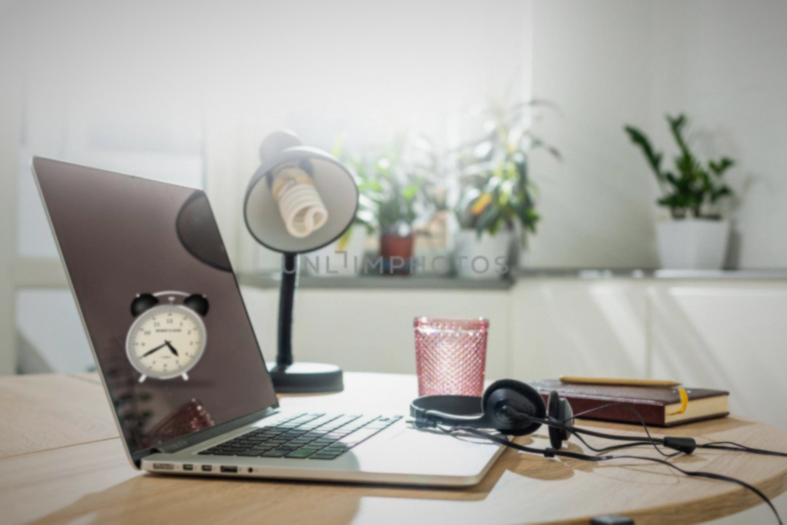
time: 4:40
